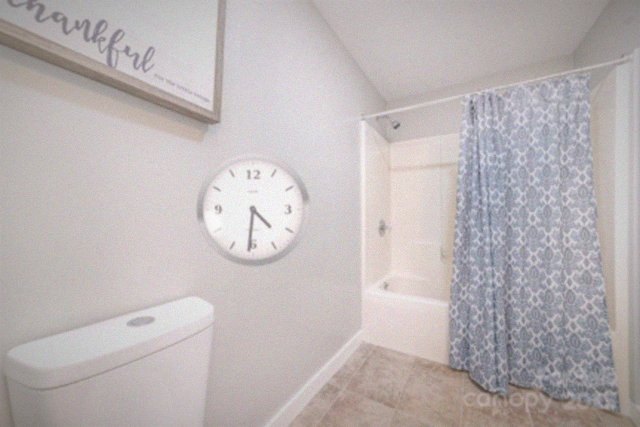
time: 4:31
